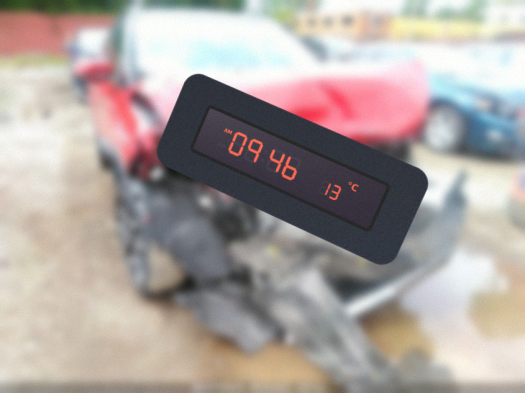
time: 9:46
